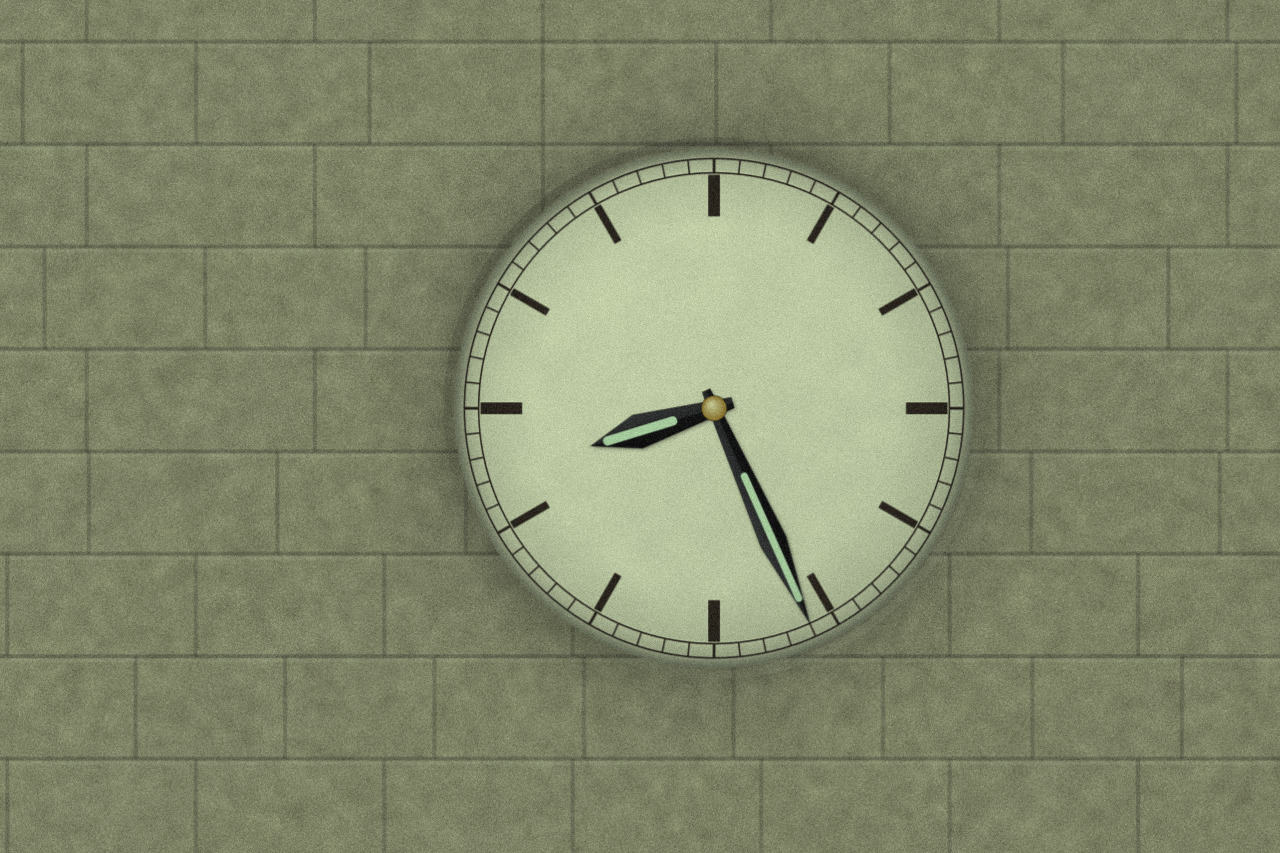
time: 8:26
